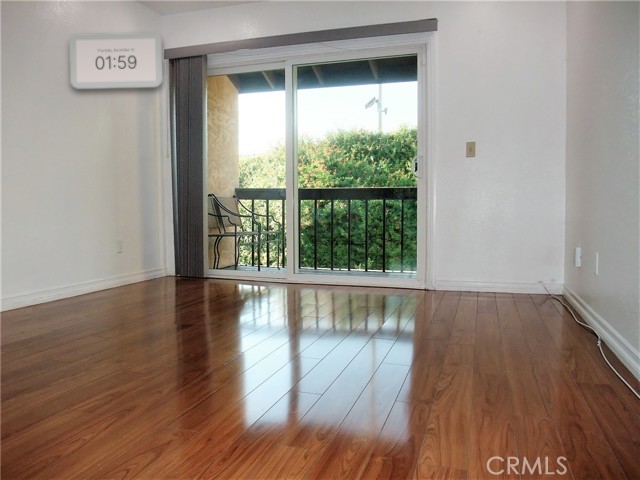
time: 1:59
